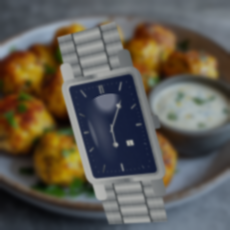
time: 6:06
